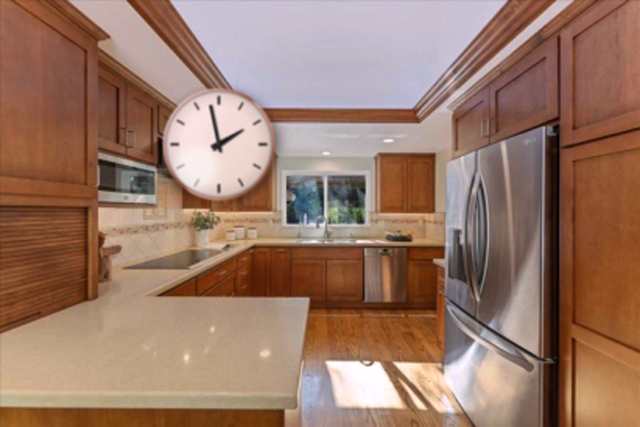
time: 1:58
